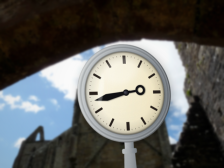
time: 2:43
